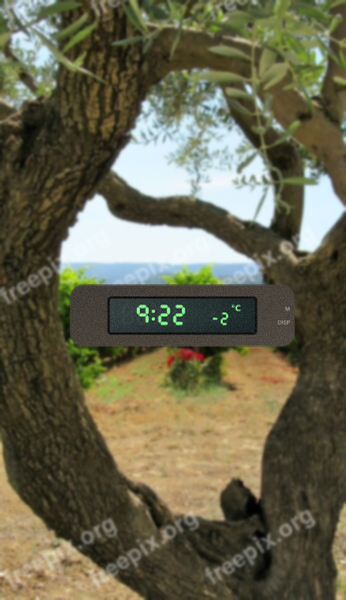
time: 9:22
